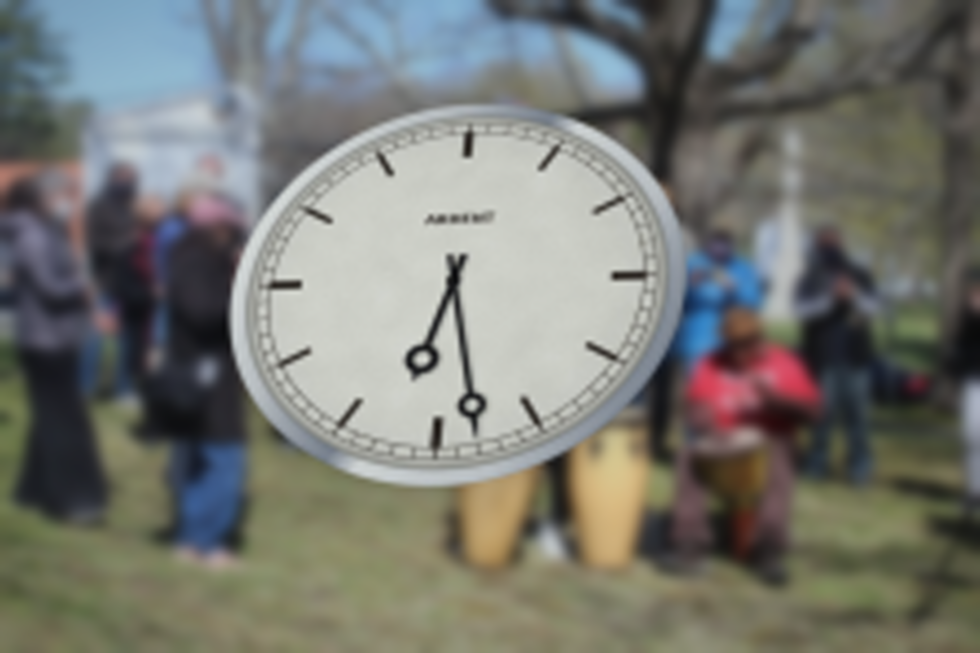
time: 6:28
